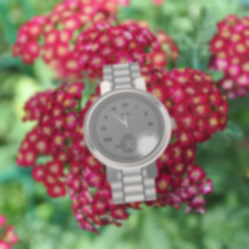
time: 11:53
